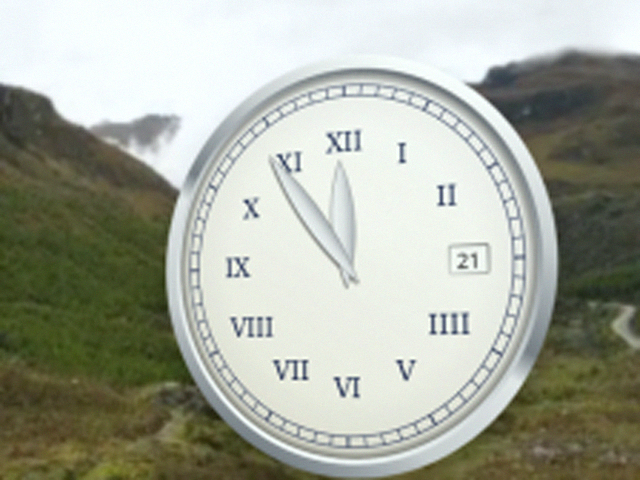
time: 11:54
